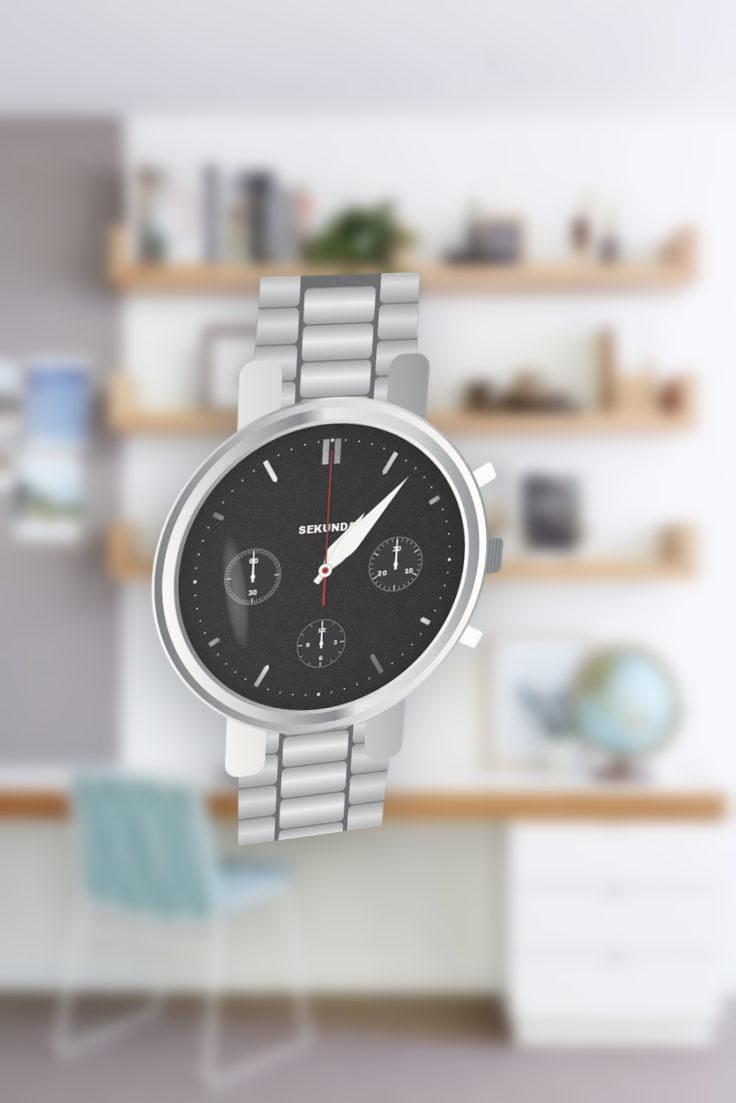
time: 1:07
